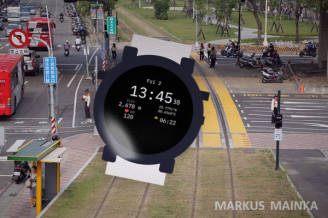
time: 13:45
